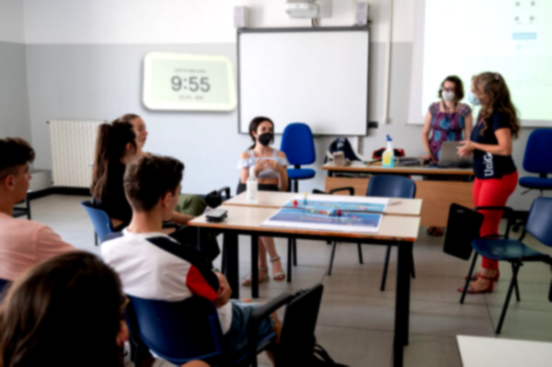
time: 9:55
